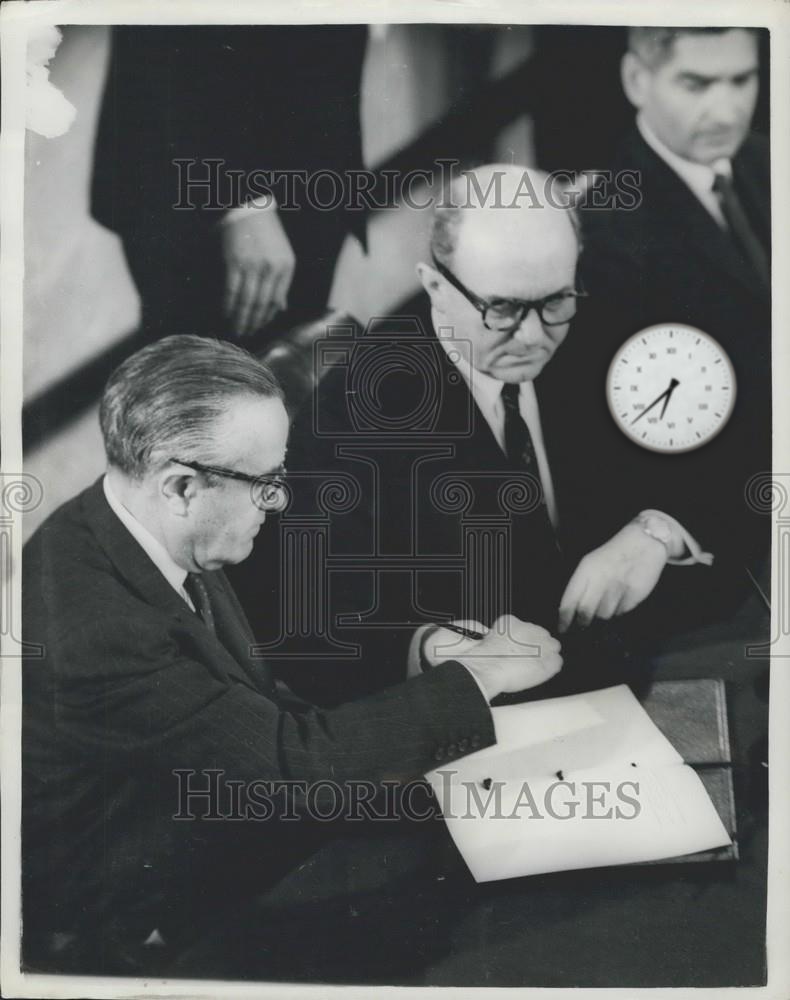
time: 6:38
